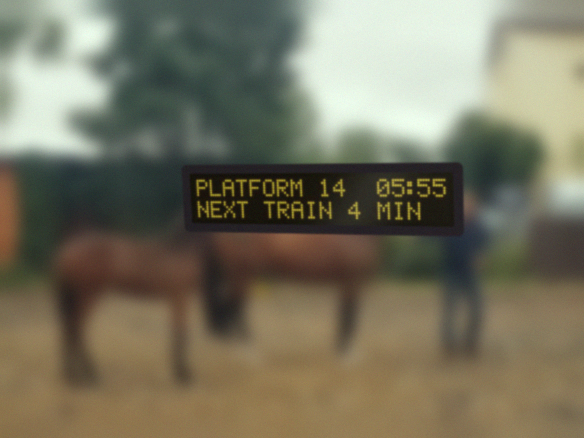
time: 5:55
